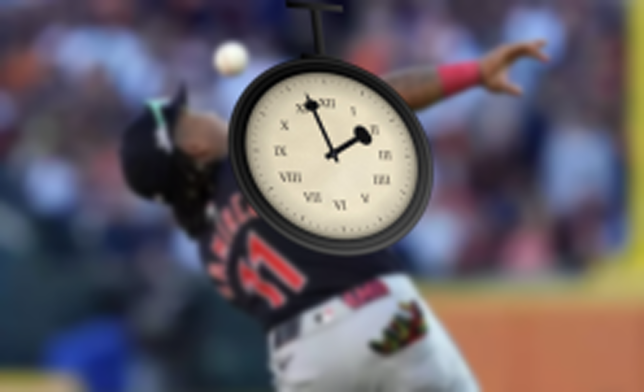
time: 1:57
